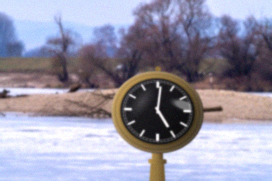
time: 5:01
